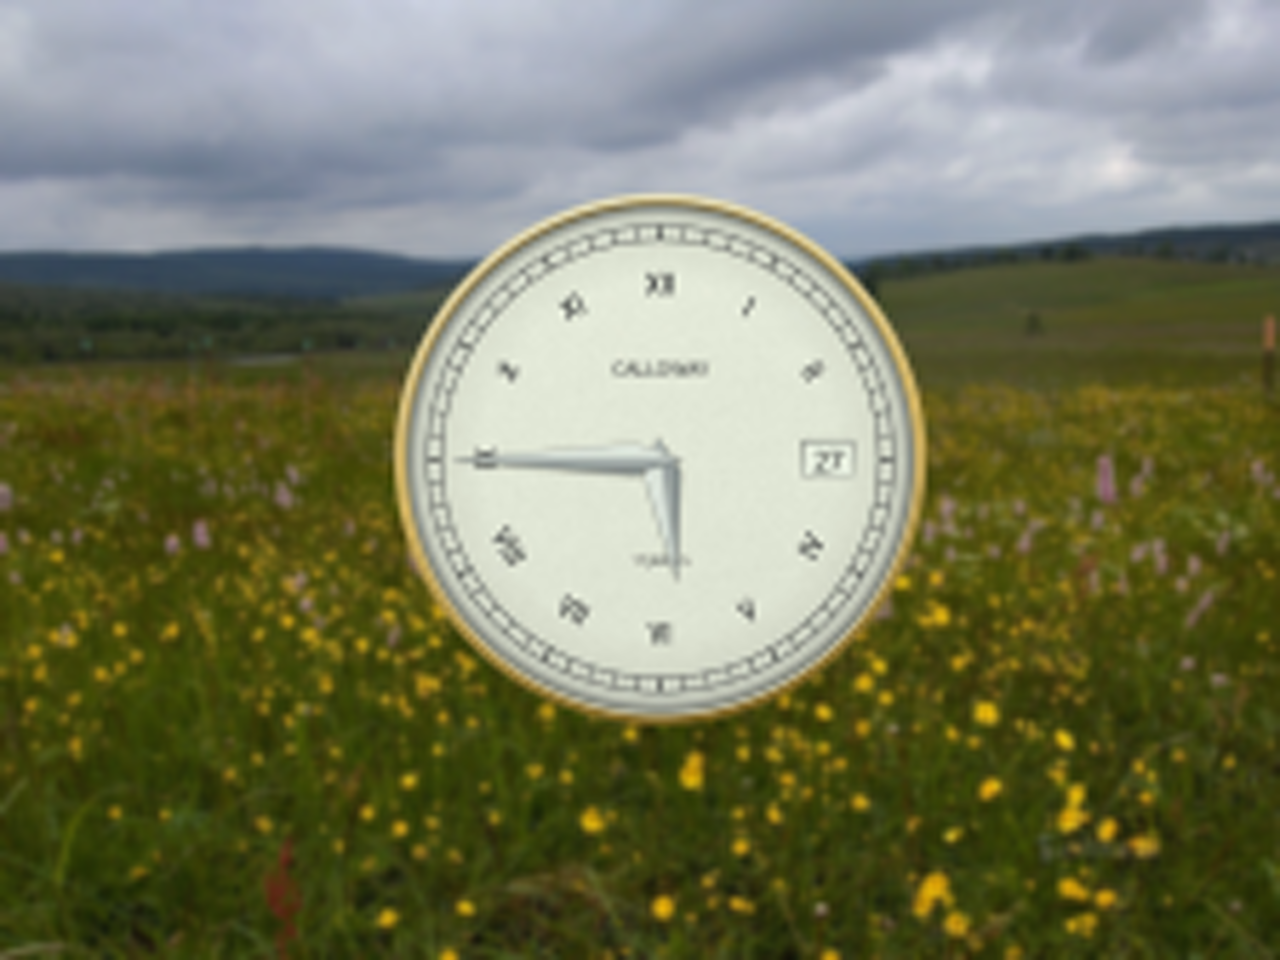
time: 5:45
